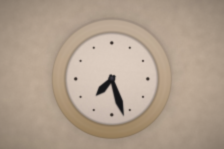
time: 7:27
